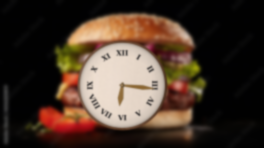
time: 6:16
